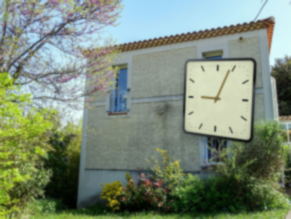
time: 9:04
